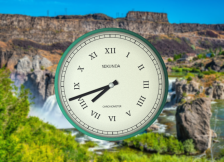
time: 7:42
